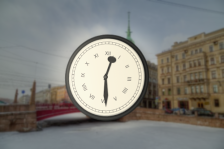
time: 12:29
